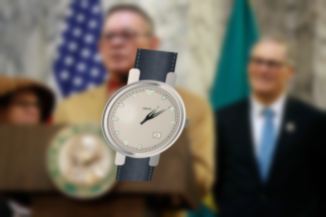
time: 1:09
